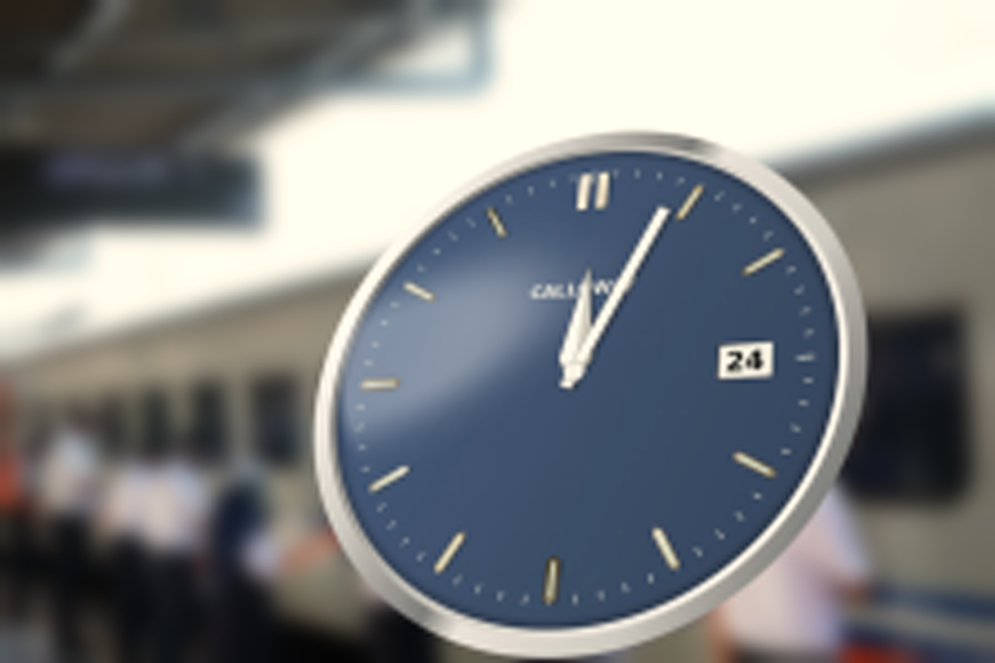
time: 12:04
